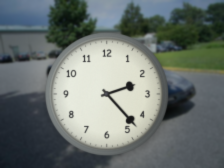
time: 2:23
